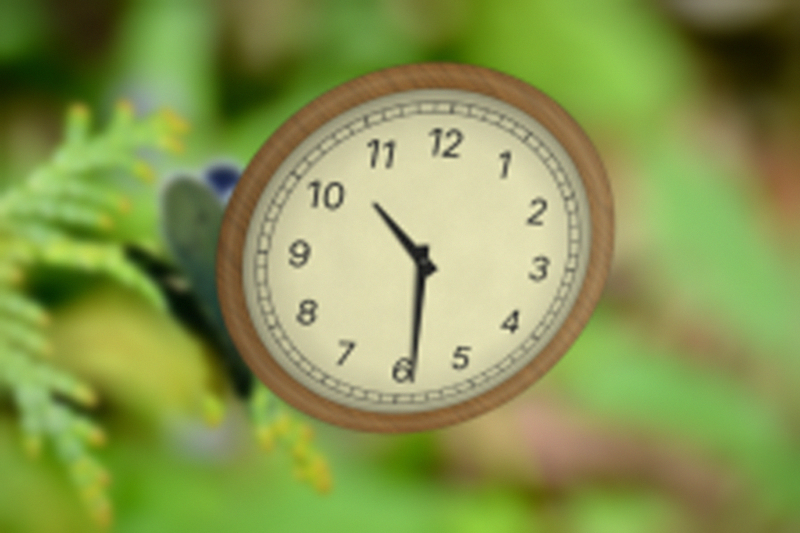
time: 10:29
